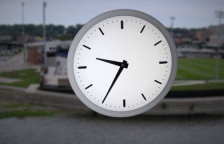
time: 9:35
